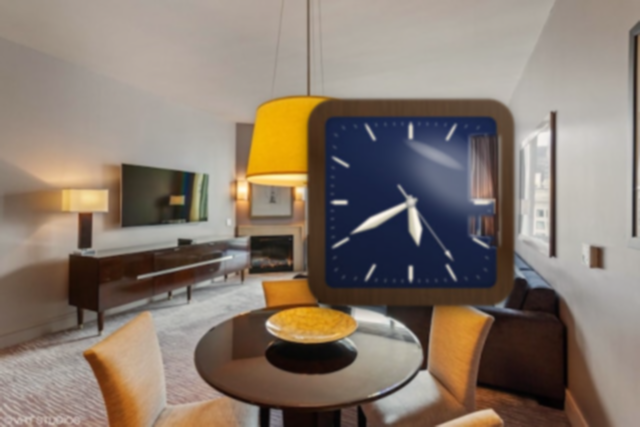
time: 5:40:24
